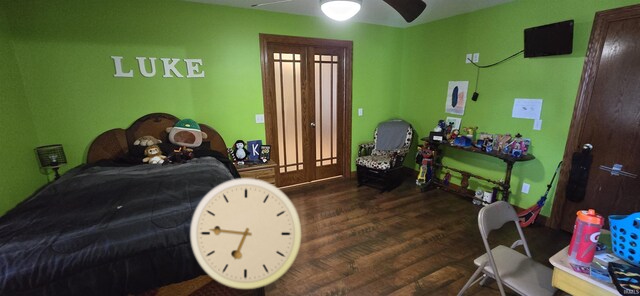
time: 6:46
